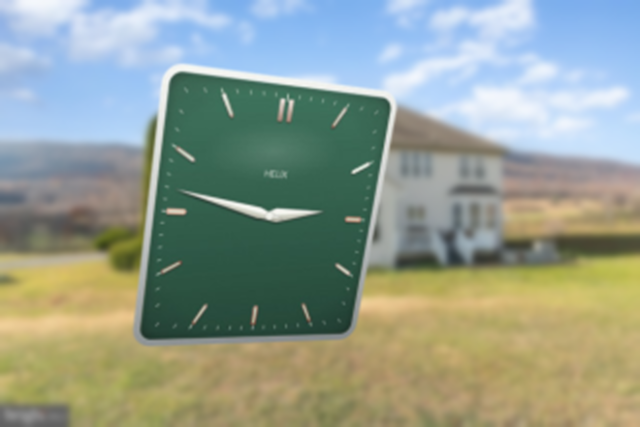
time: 2:47
